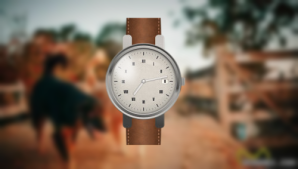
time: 7:13
